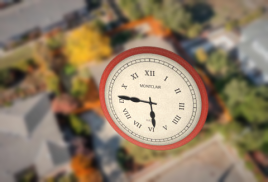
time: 5:46
